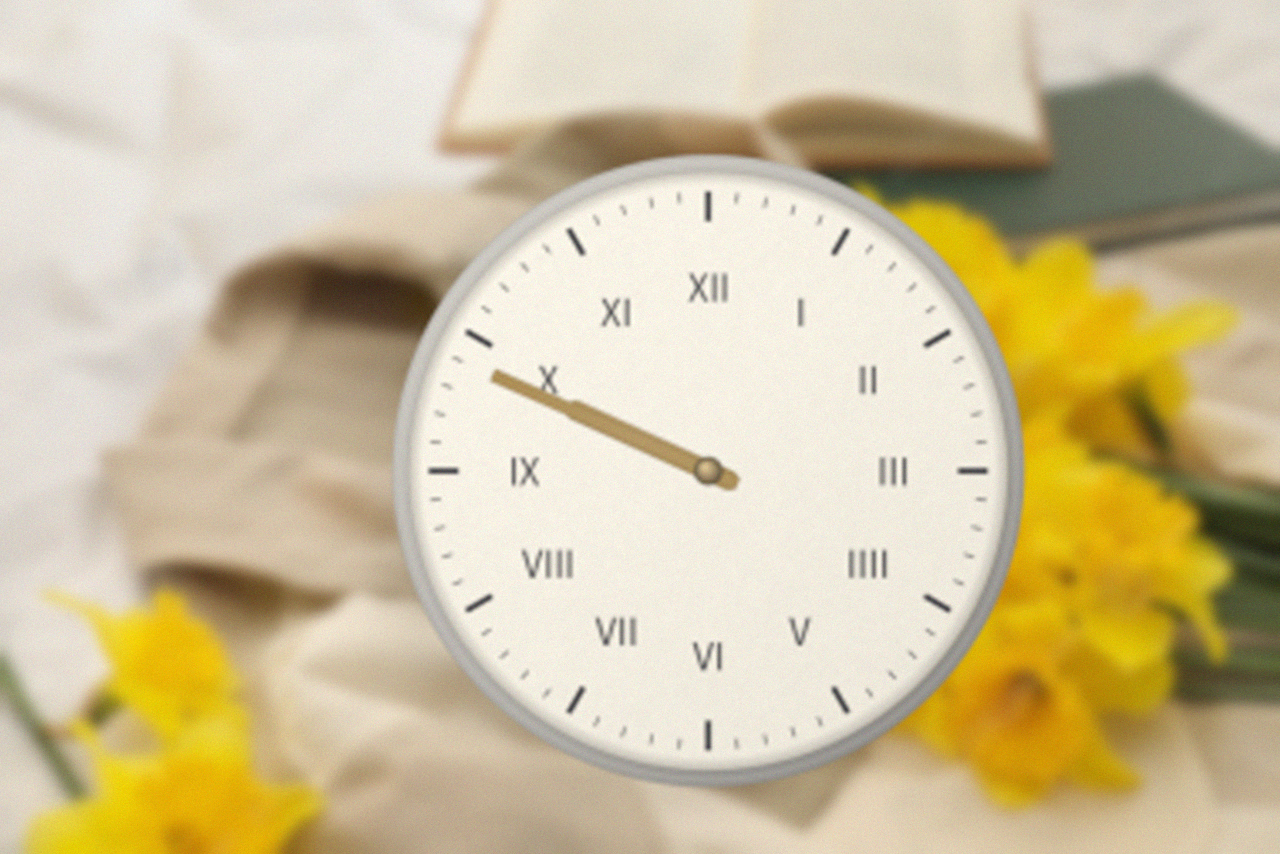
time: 9:49
